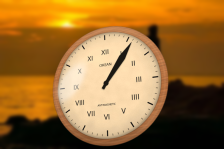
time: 1:06
